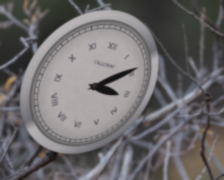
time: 3:09
